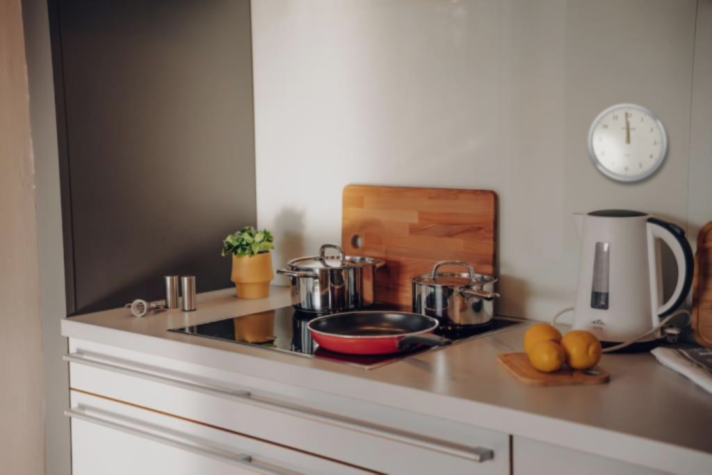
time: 11:59
